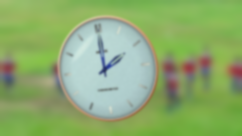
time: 2:00
